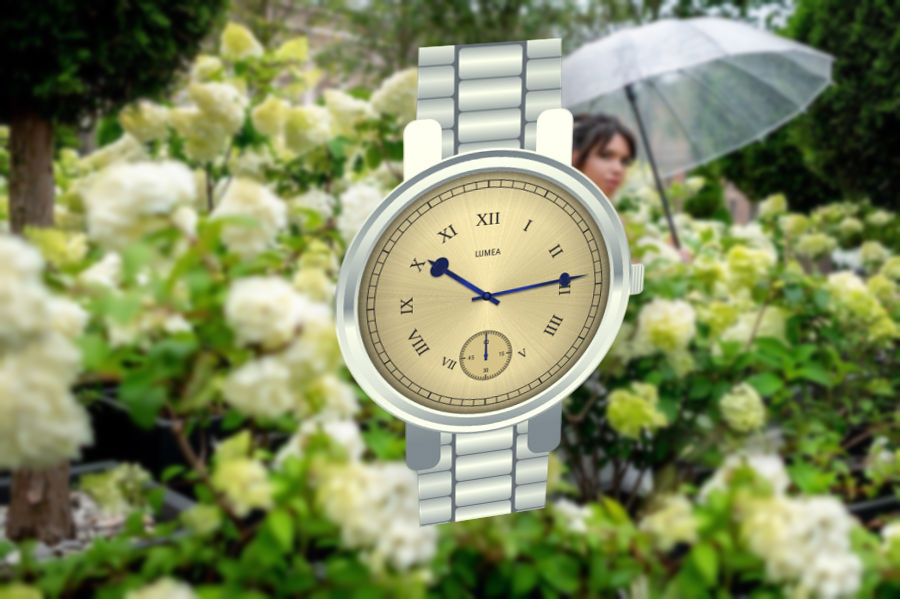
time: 10:14
